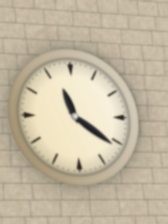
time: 11:21
